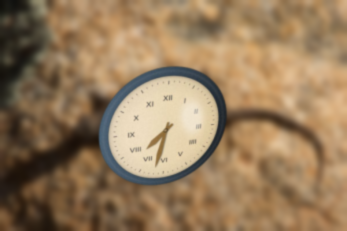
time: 7:32
